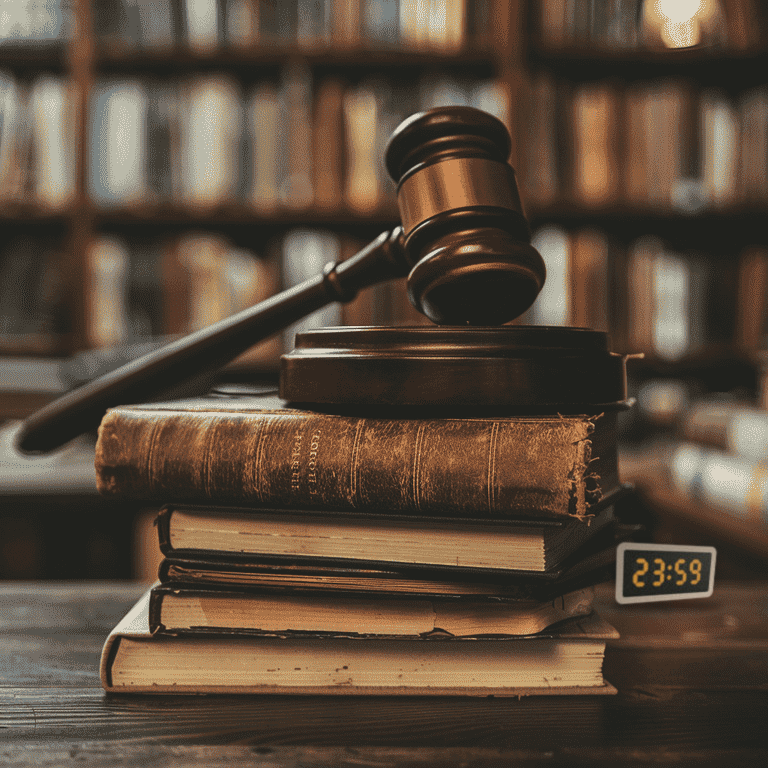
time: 23:59
